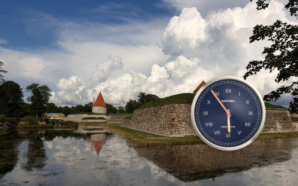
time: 5:54
